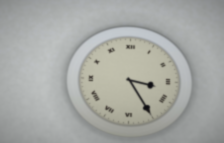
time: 3:25
